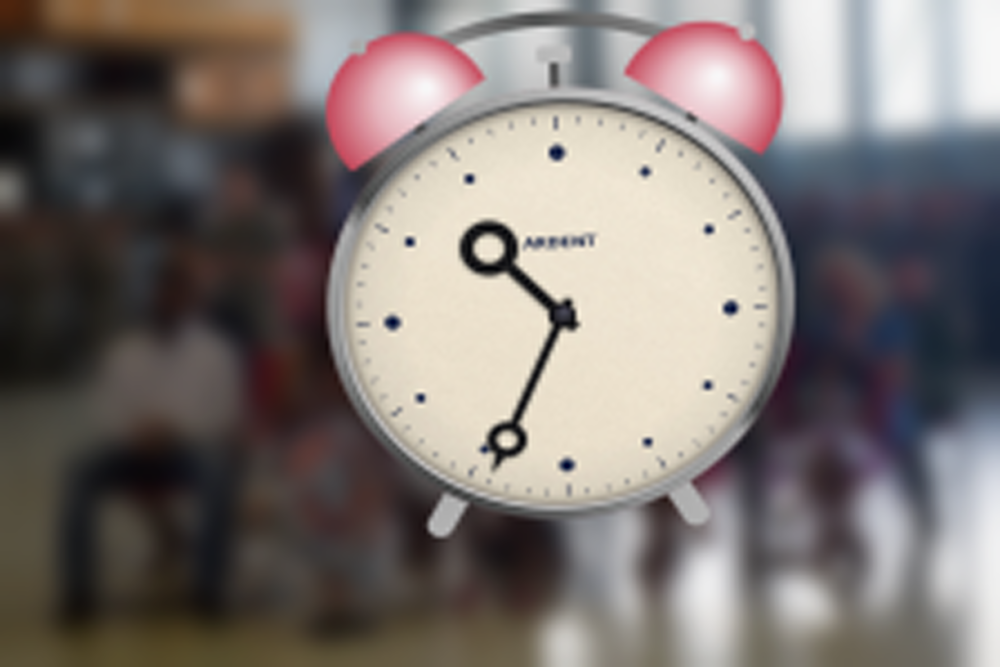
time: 10:34
